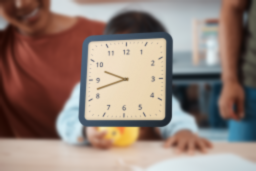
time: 9:42
